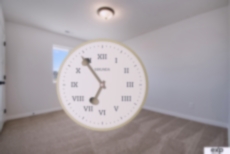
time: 6:54
